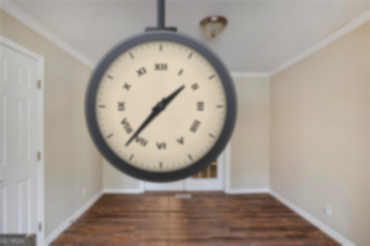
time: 1:37
